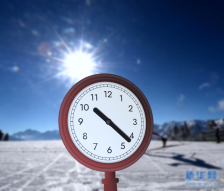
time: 10:22
